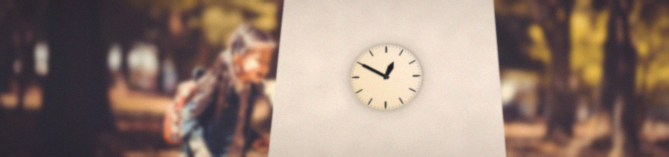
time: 12:50
